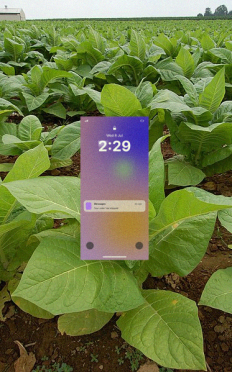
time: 2:29
